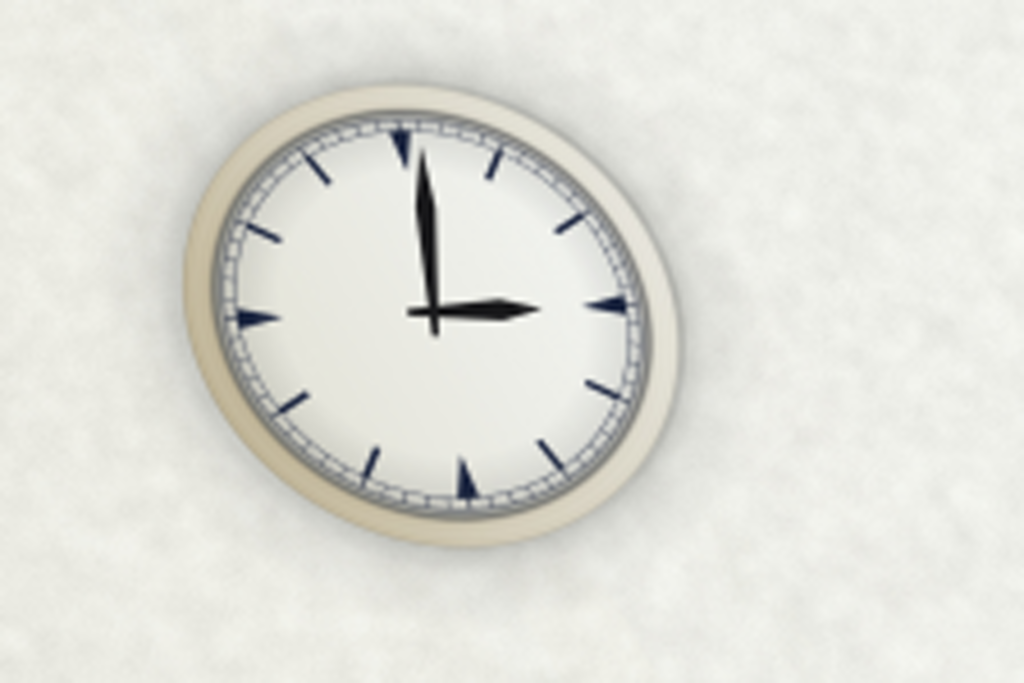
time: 3:01
